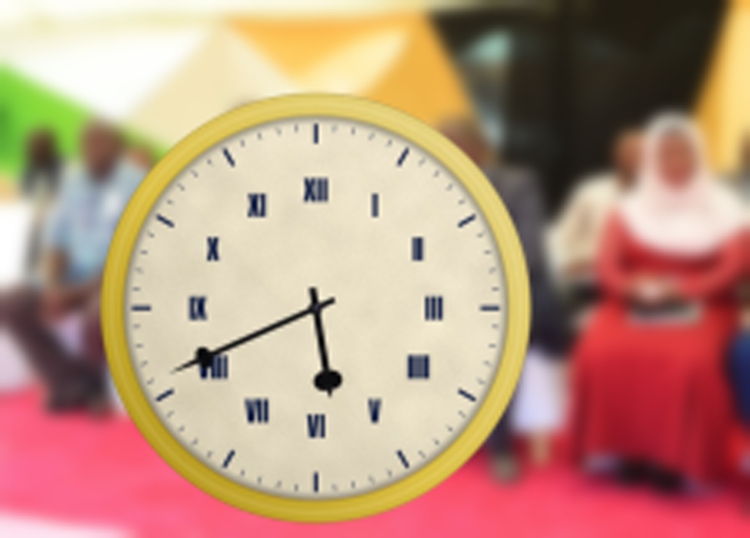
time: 5:41
